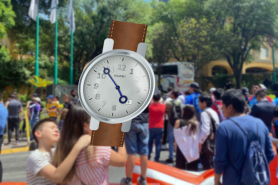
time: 4:53
